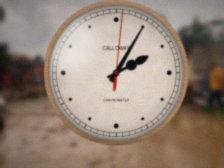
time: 2:05:01
